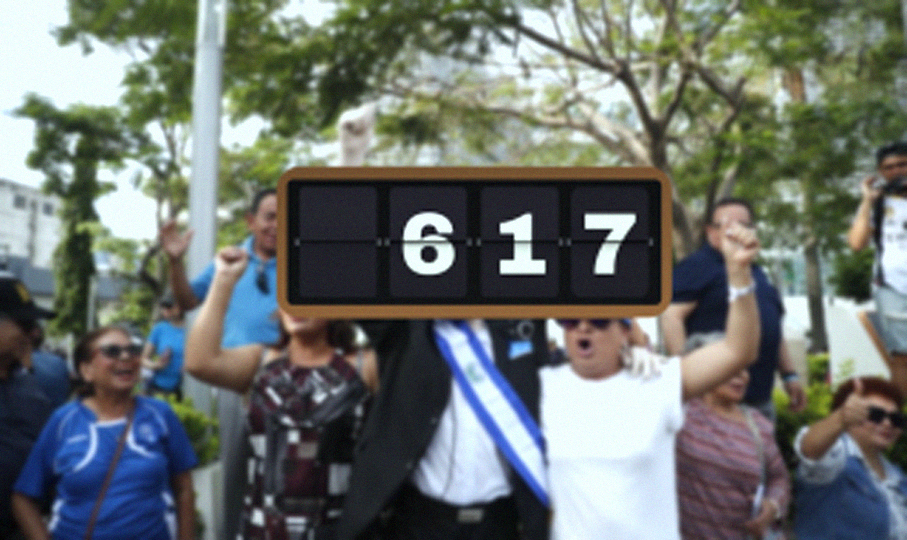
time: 6:17
